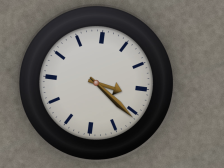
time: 3:21
